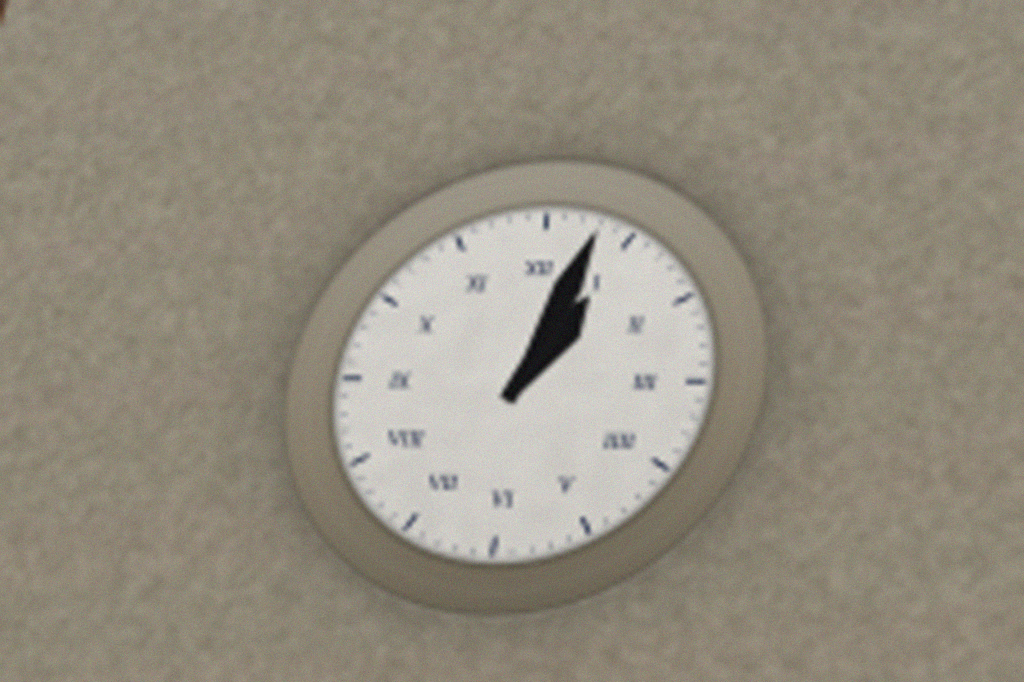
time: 1:03
